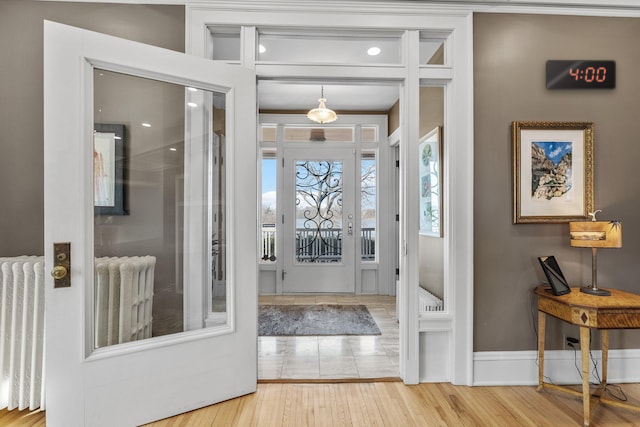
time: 4:00
